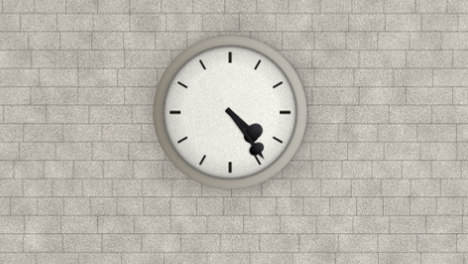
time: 4:24
